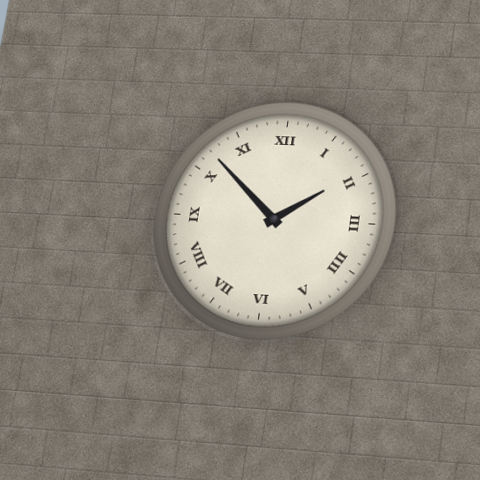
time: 1:52
